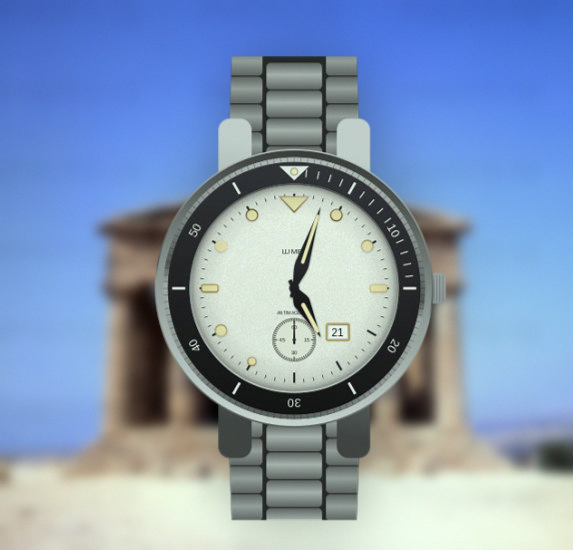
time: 5:03
